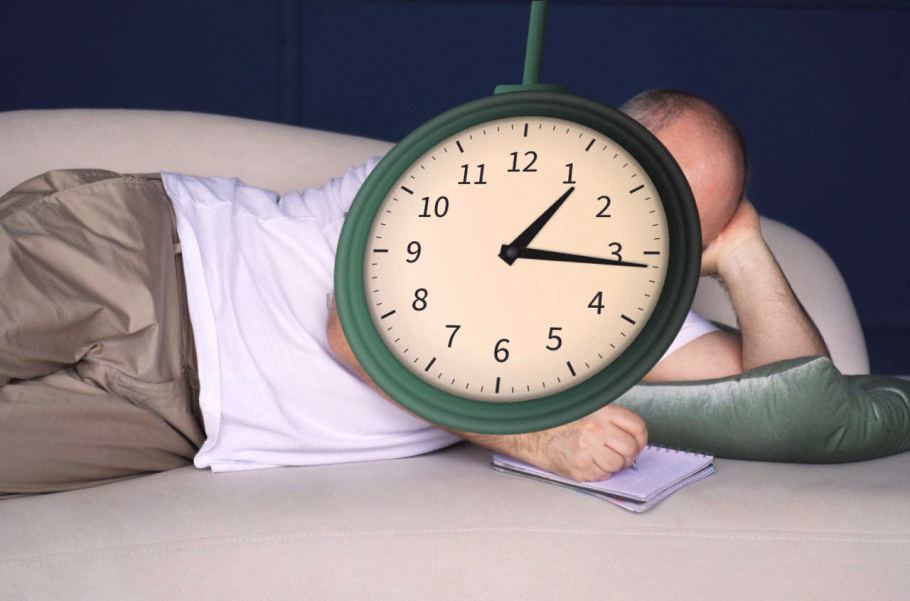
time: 1:16
